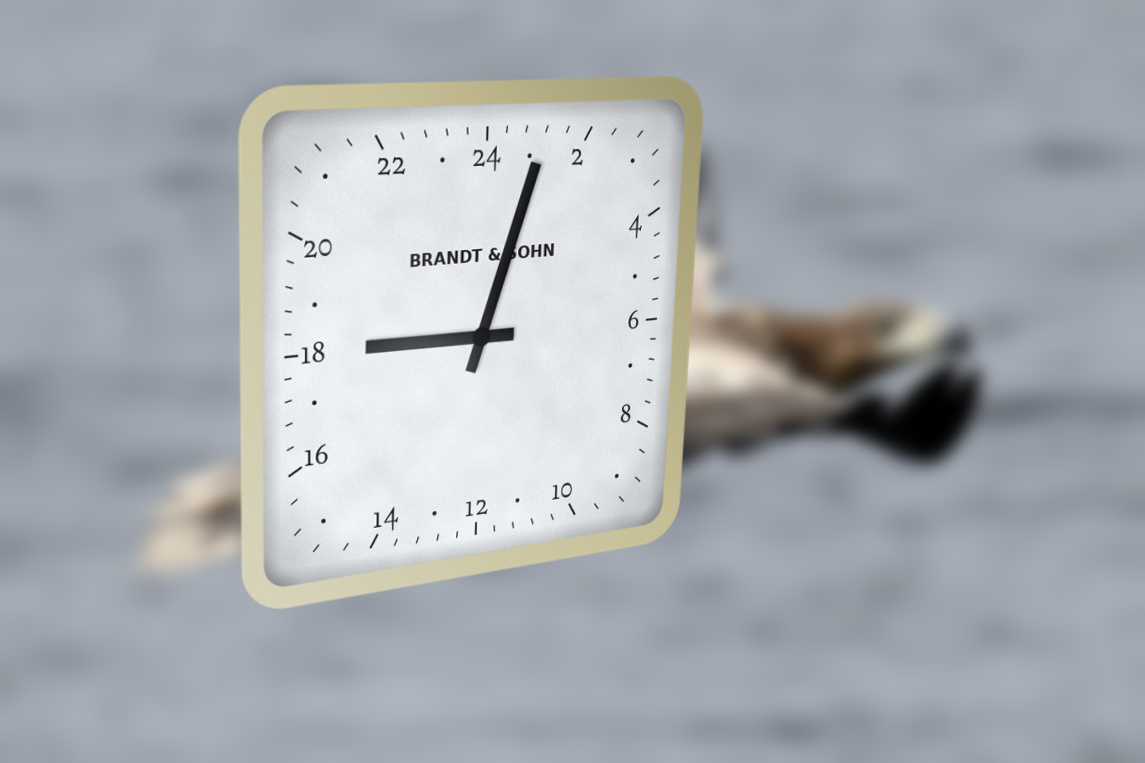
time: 18:03
